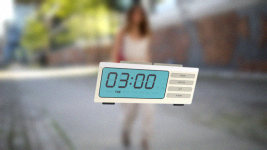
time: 3:00
